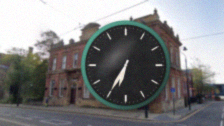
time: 6:35
